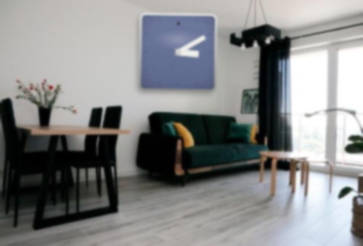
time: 3:10
